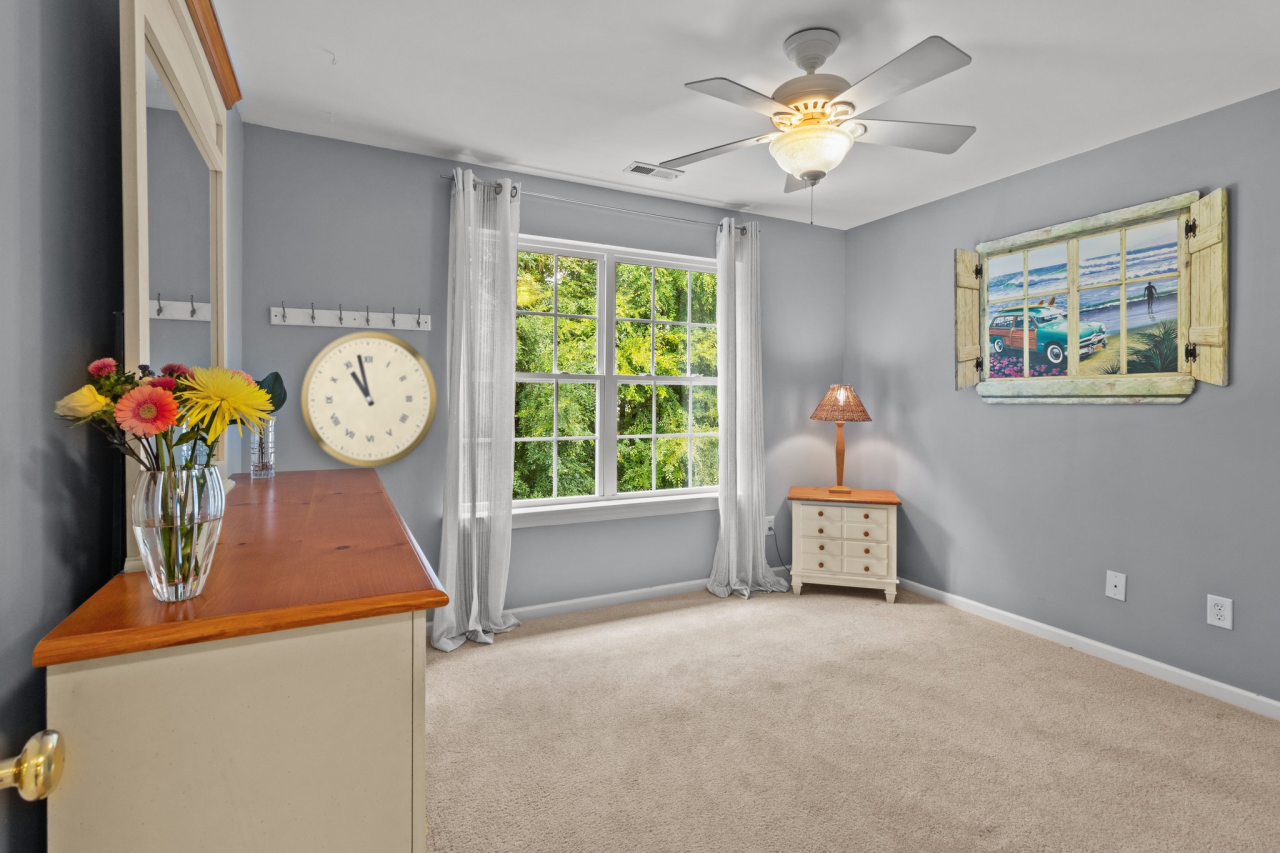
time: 10:58
